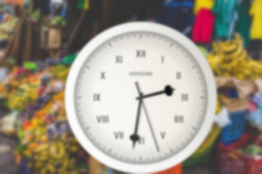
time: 2:31:27
